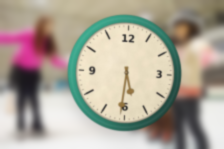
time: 5:31
